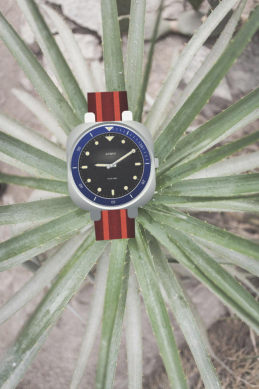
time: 9:10
